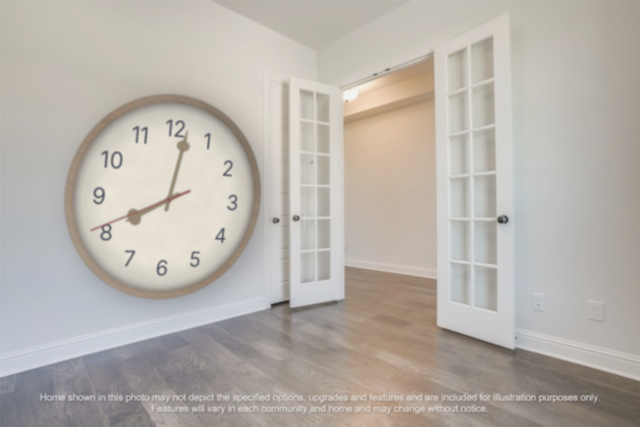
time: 8:01:41
